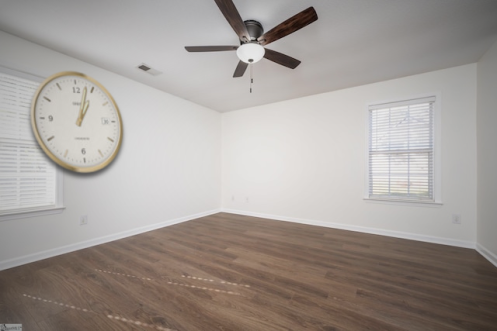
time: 1:03
